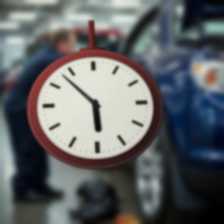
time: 5:53
